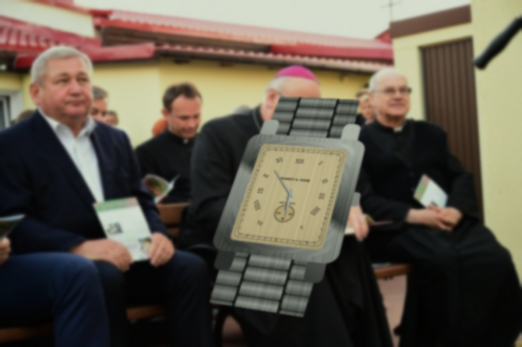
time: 5:53
